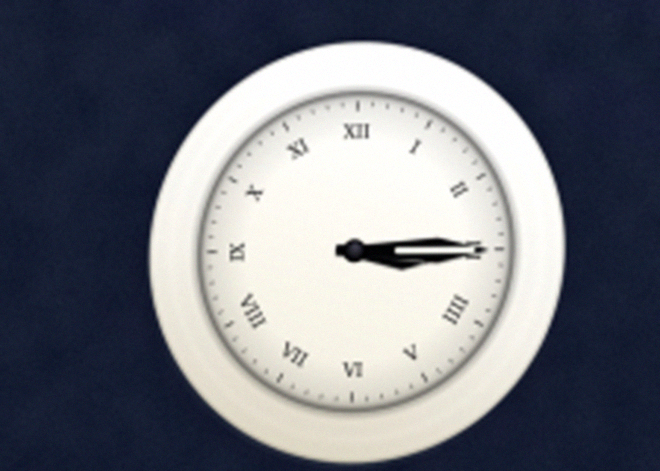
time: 3:15
